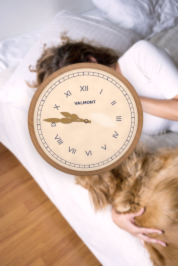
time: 9:46
